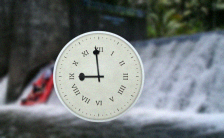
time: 8:59
